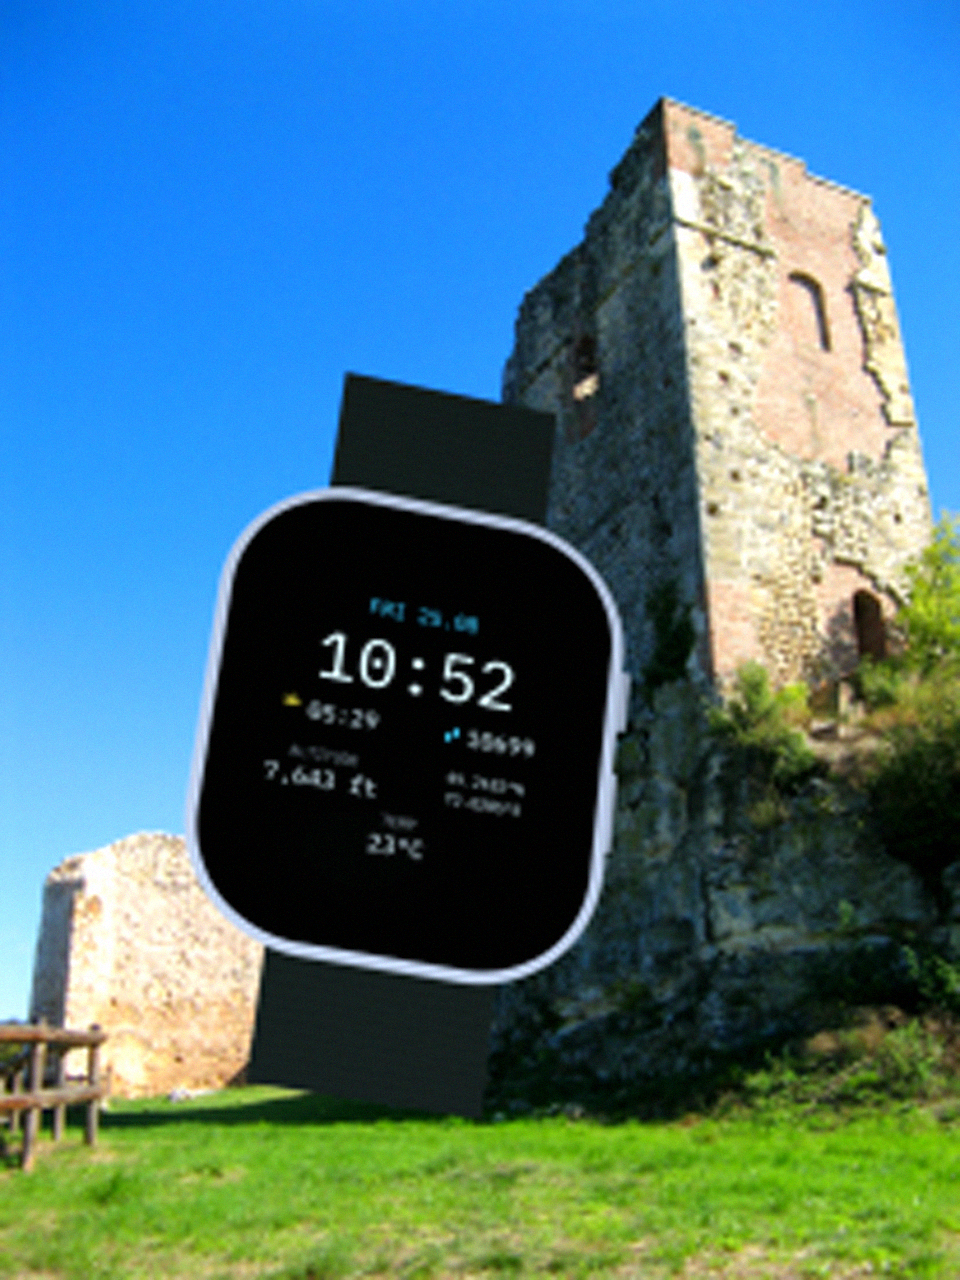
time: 10:52
